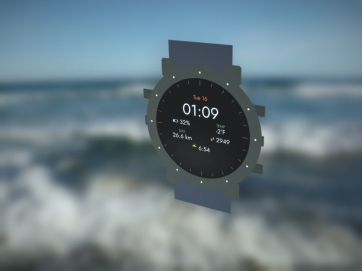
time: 1:09
